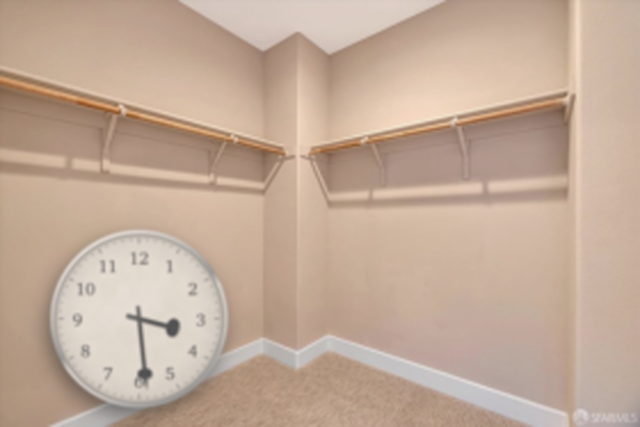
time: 3:29
